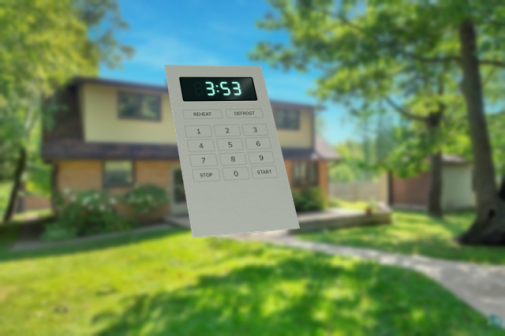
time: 3:53
